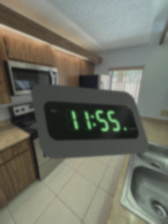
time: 11:55
